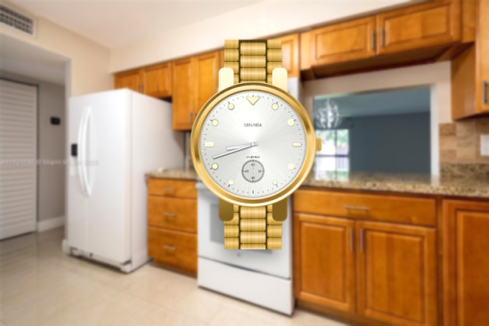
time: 8:42
